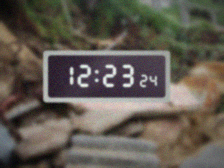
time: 12:23:24
